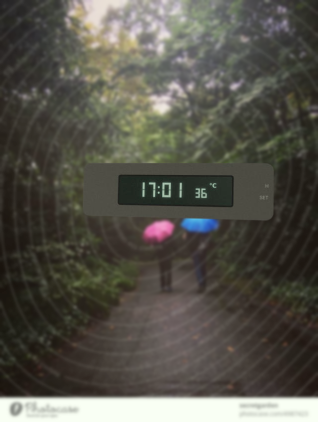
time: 17:01
